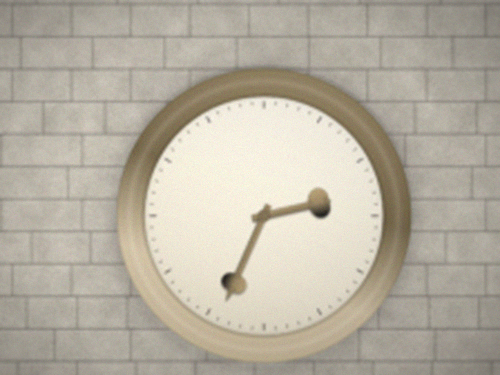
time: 2:34
